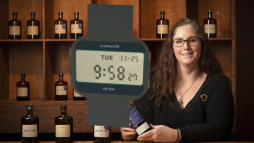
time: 9:58:27
